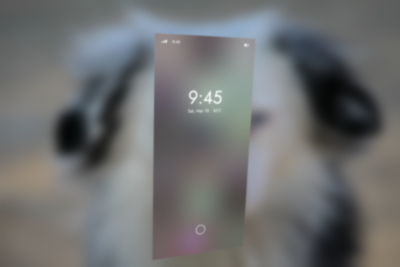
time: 9:45
